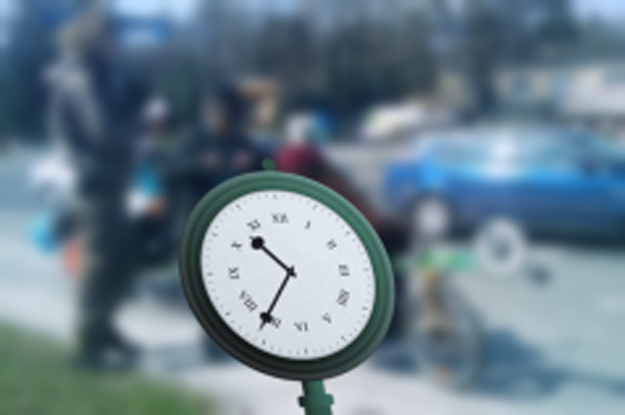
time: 10:36
